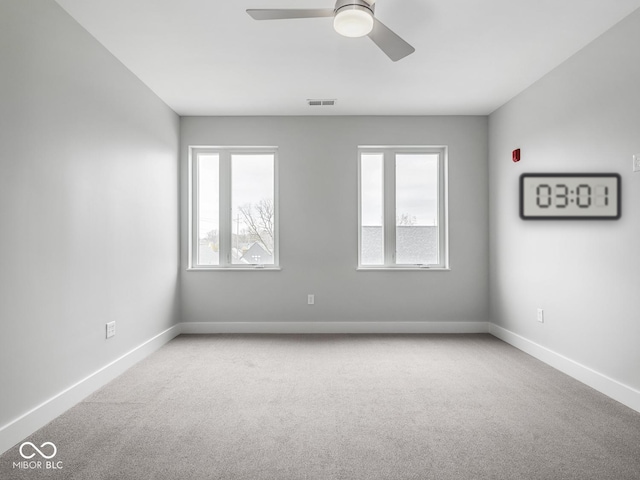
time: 3:01
